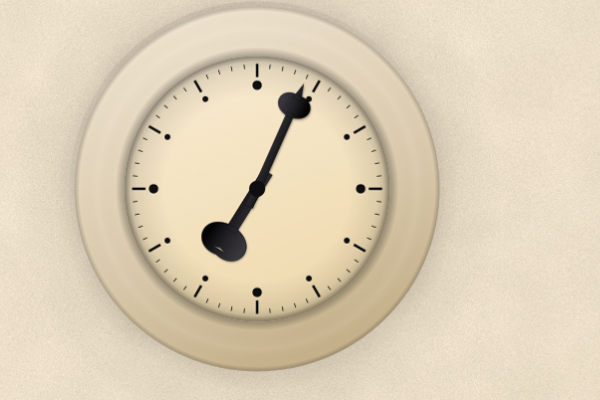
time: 7:04
